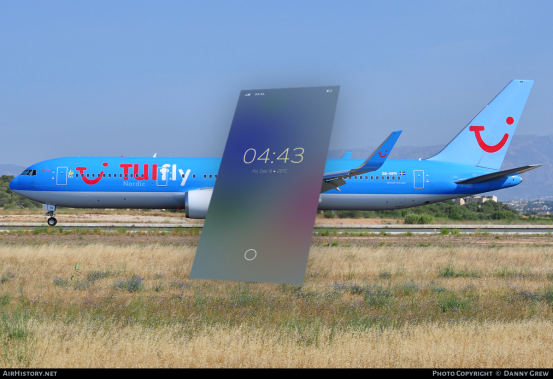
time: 4:43
